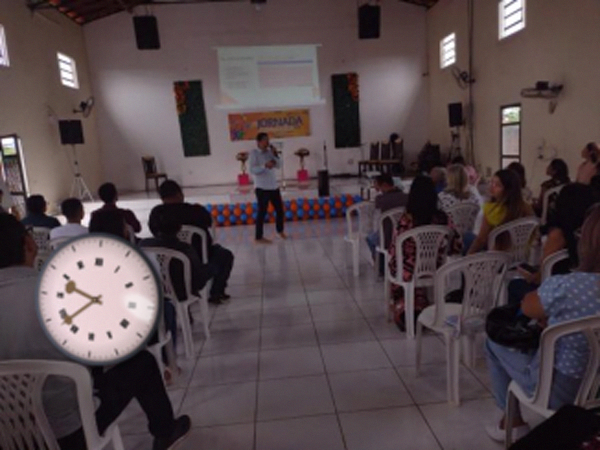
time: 9:38
